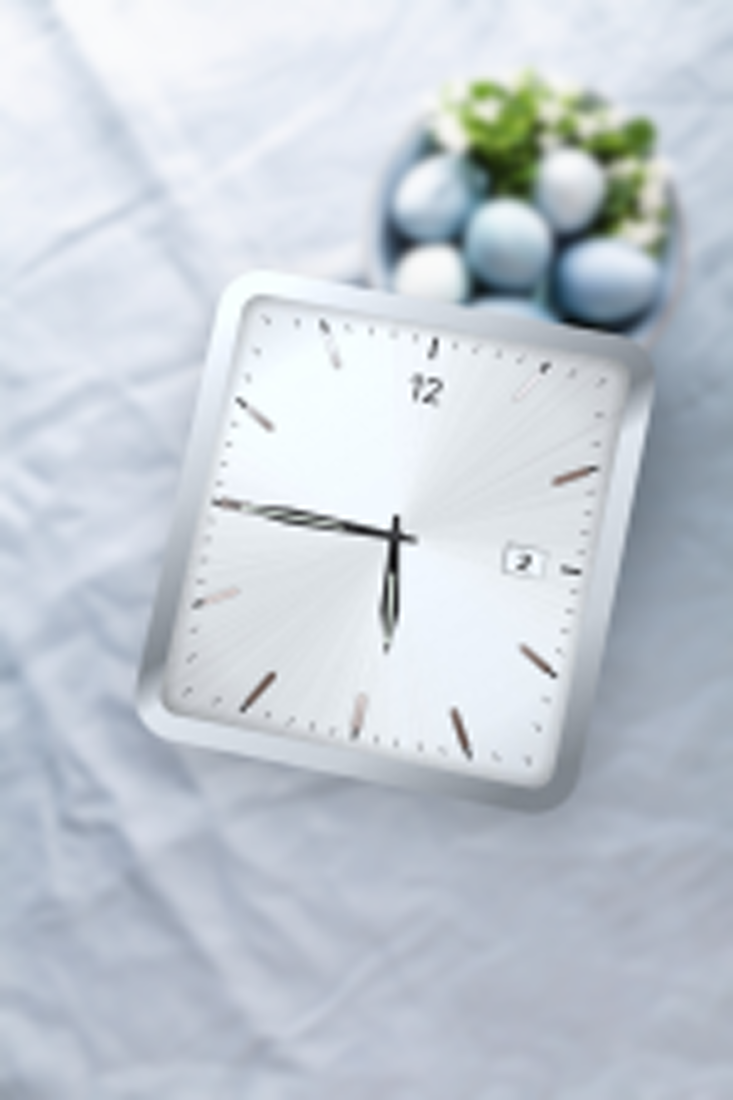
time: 5:45
